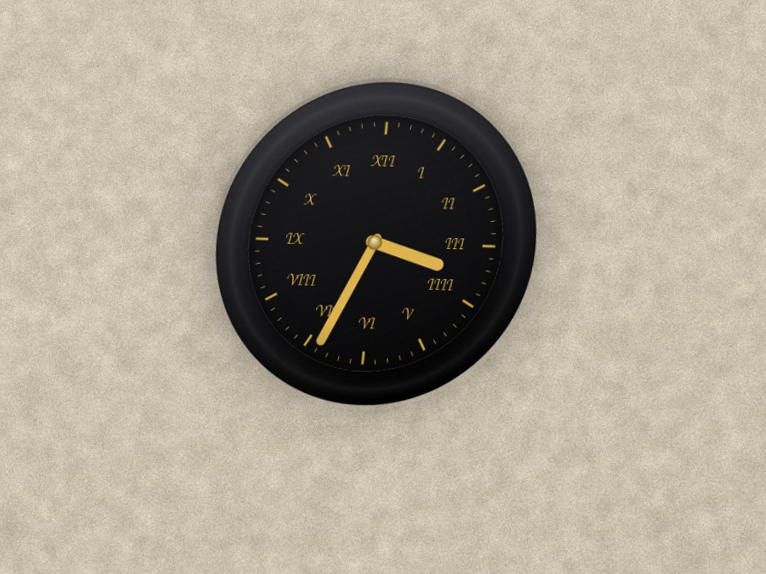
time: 3:34
